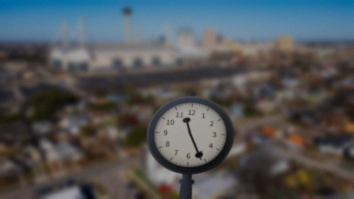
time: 11:26
